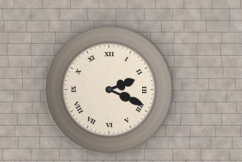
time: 2:19
